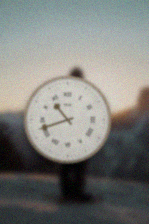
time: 10:42
